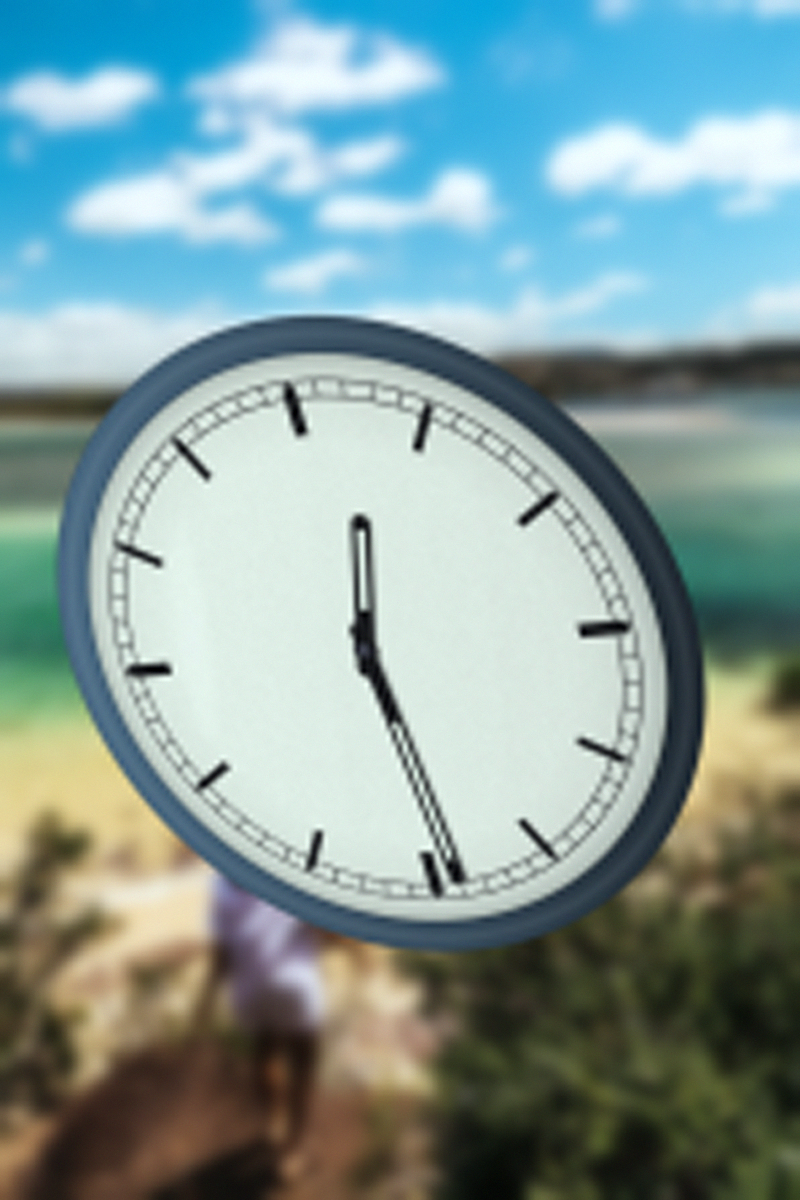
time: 12:29
